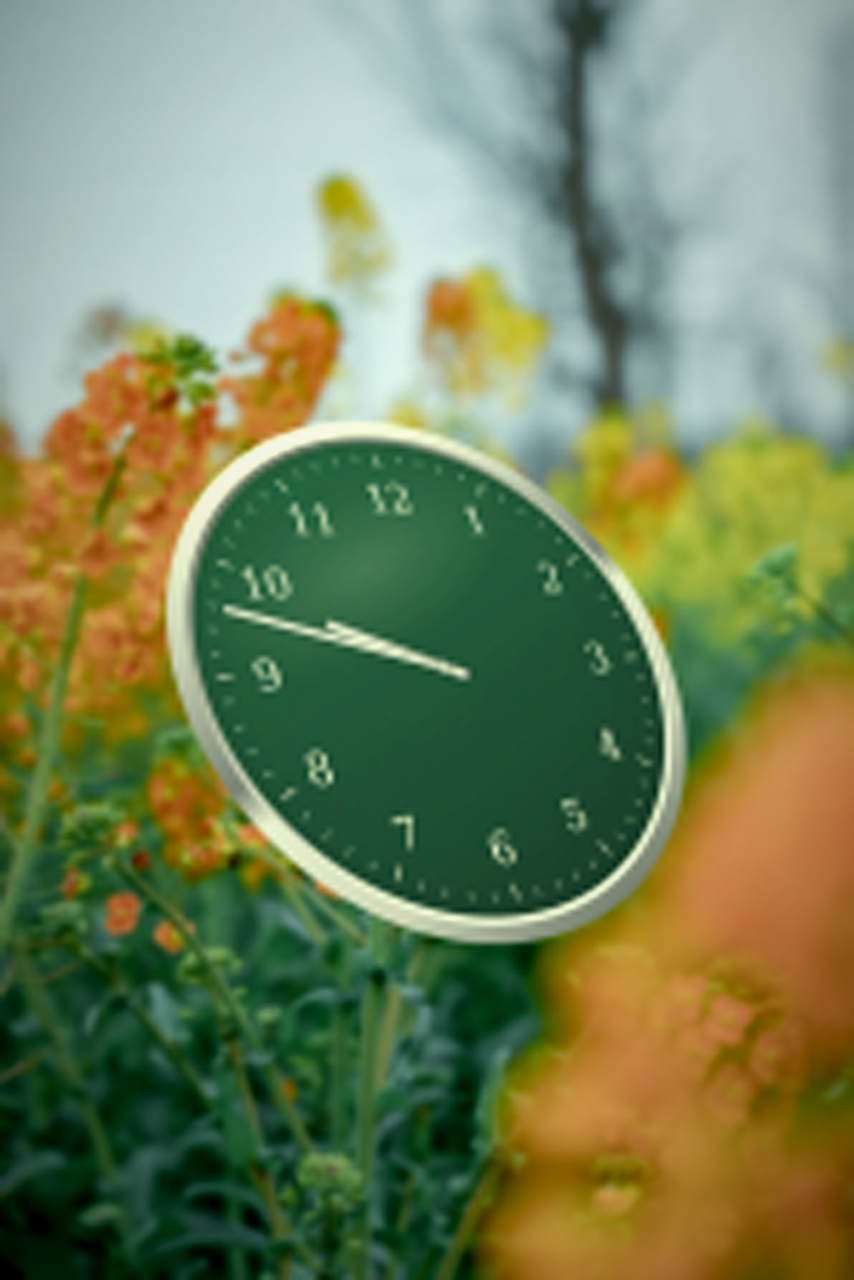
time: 9:48
